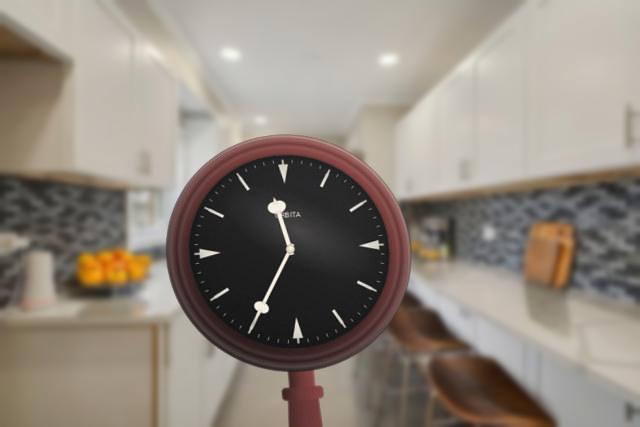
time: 11:35
